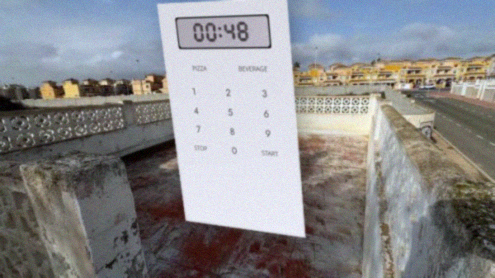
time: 0:48
